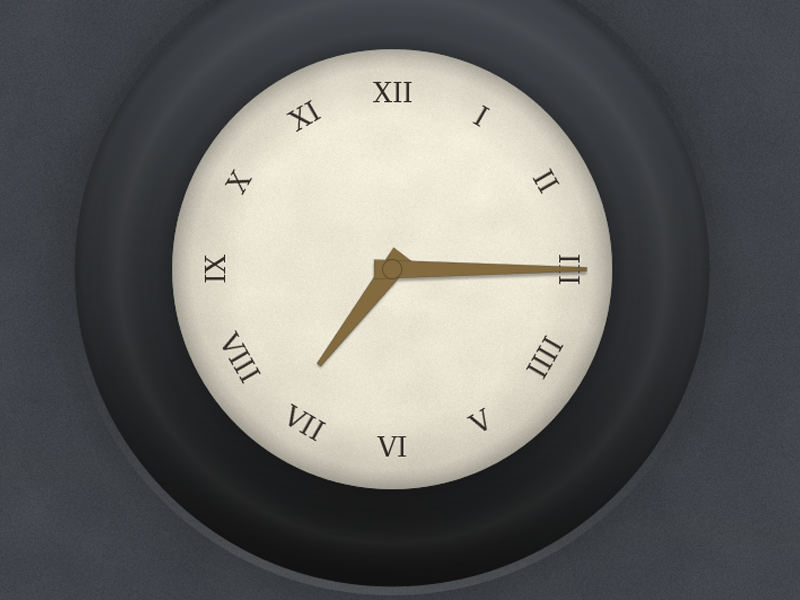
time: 7:15
